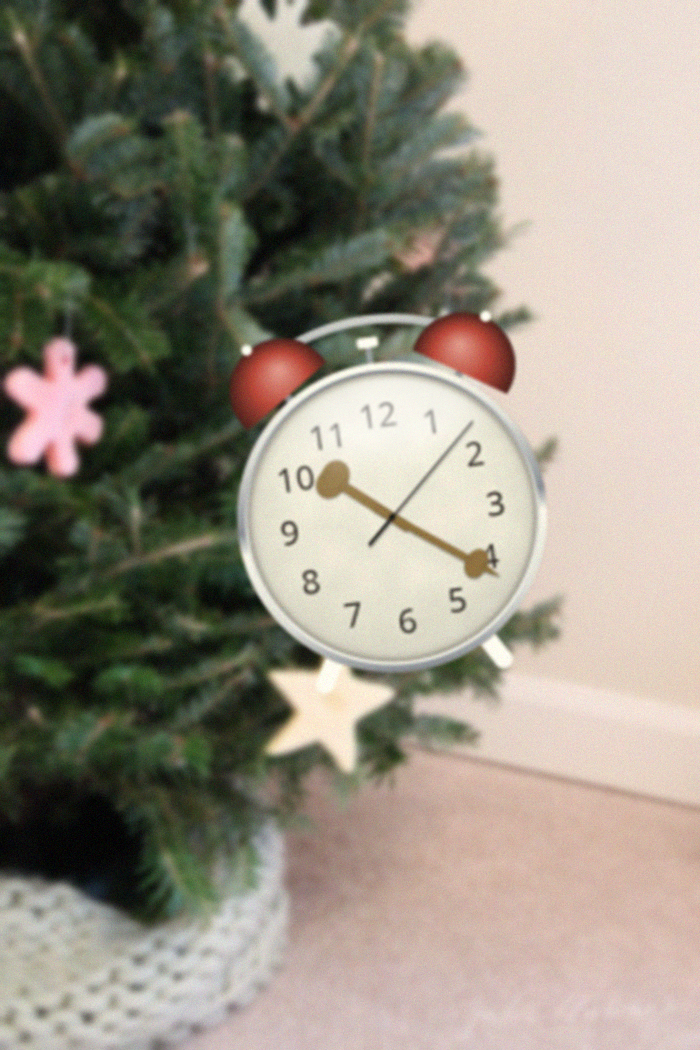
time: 10:21:08
